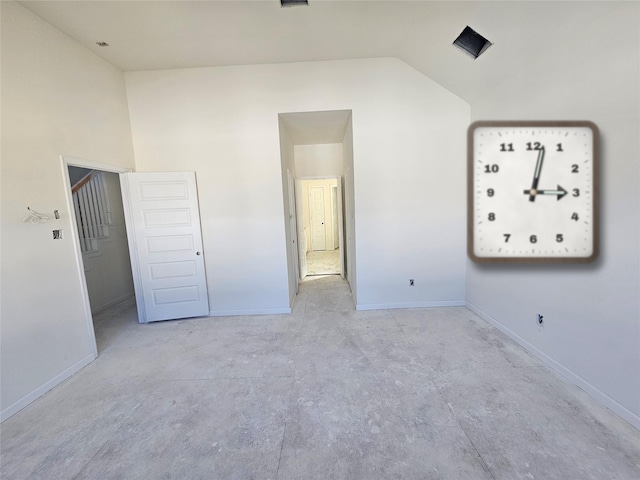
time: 3:02
